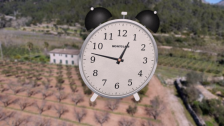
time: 12:47
